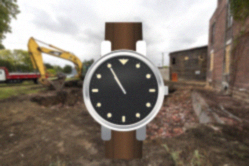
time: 10:55
